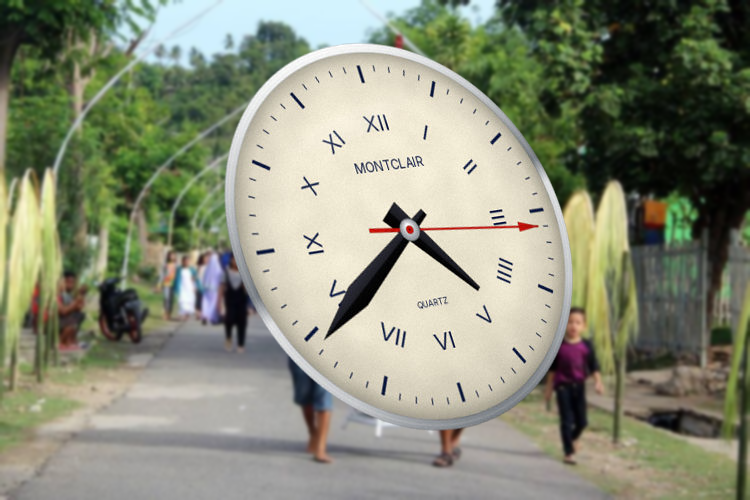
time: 4:39:16
